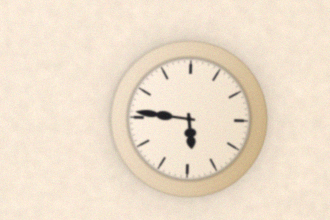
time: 5:46
